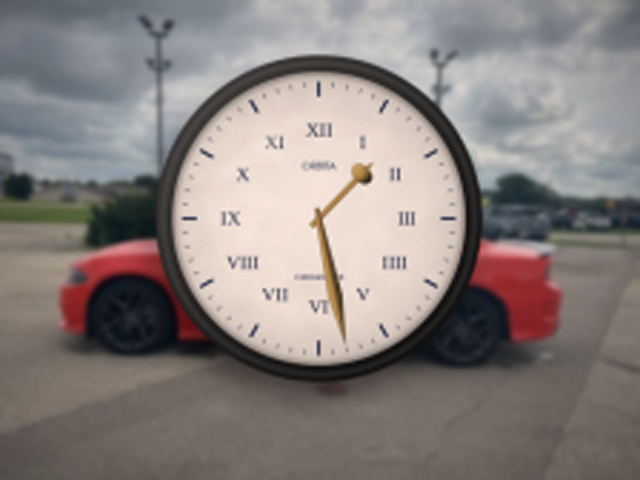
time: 1:28
